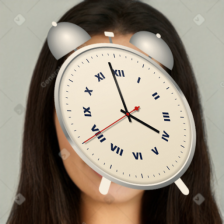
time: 3:58:40
